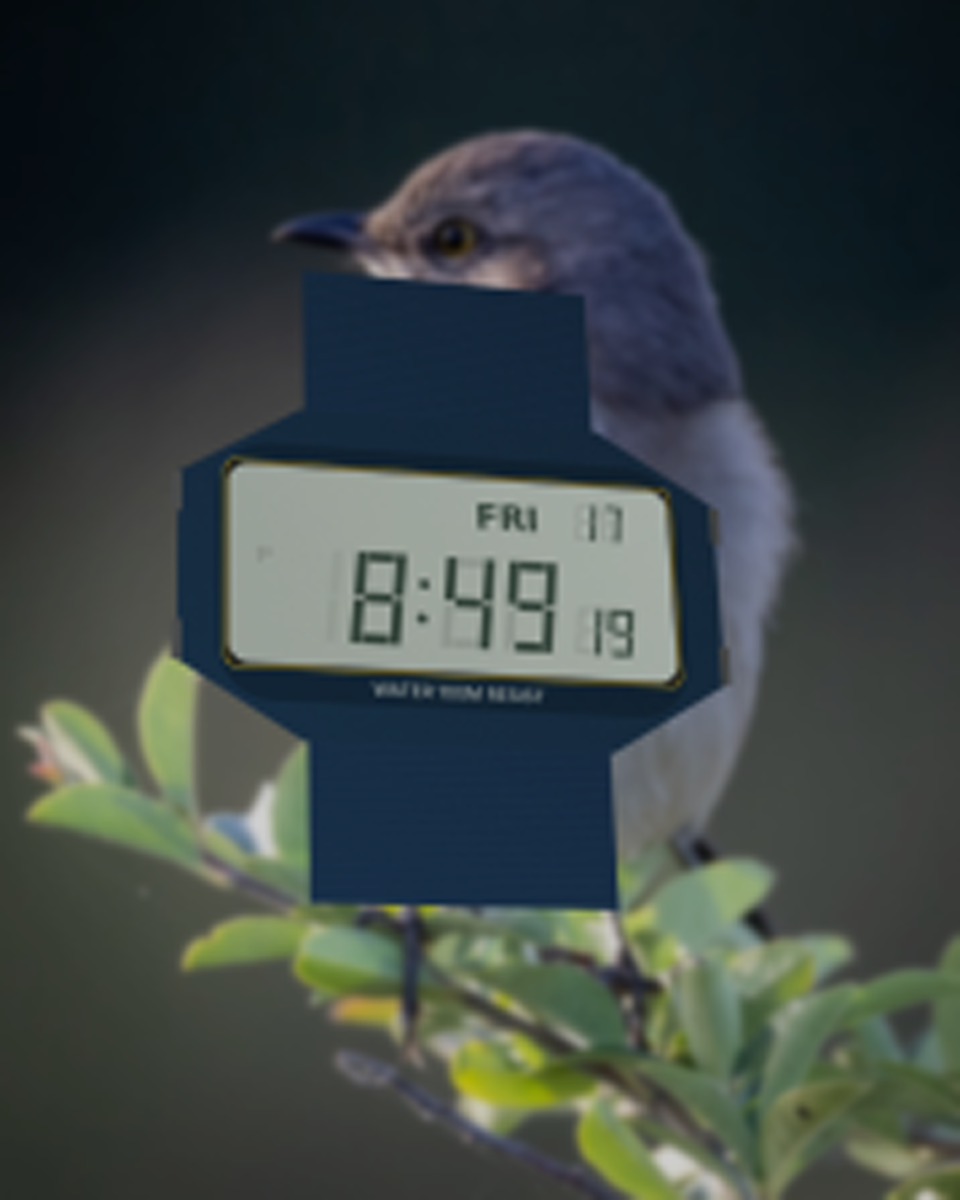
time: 8:49:19
